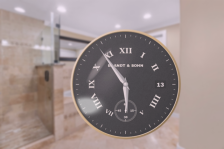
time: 5:54
